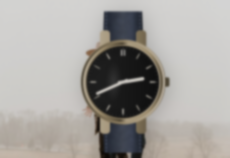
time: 2:41
